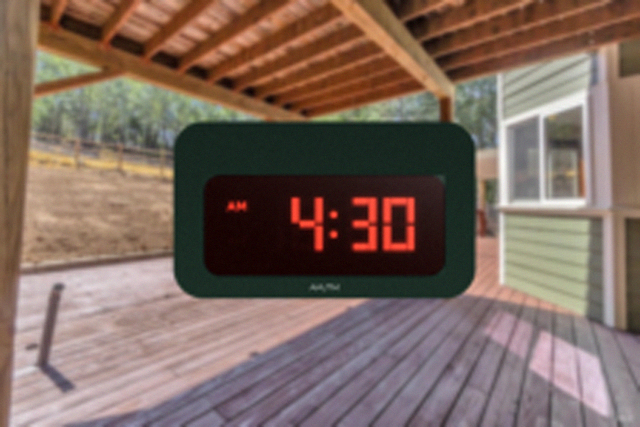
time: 4:30
